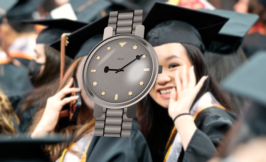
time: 9:09
